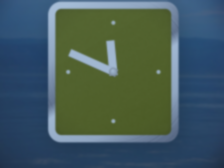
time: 11:49
